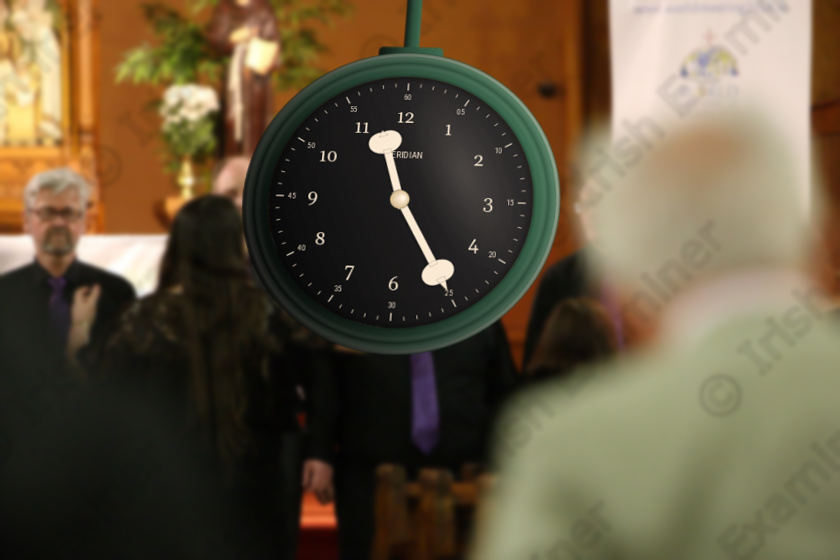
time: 11:25
